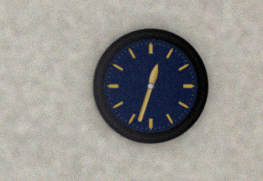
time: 12:33
